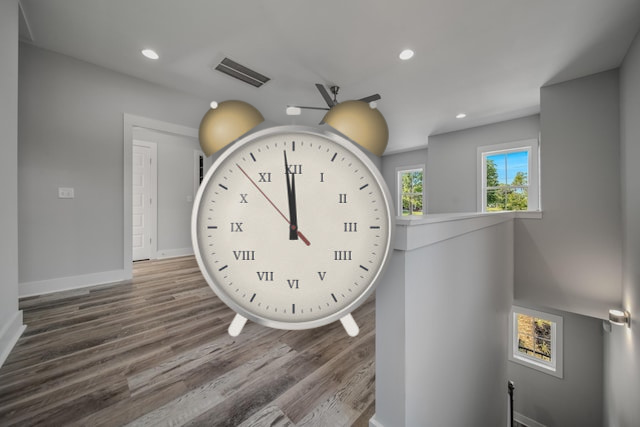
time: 11:58:53
